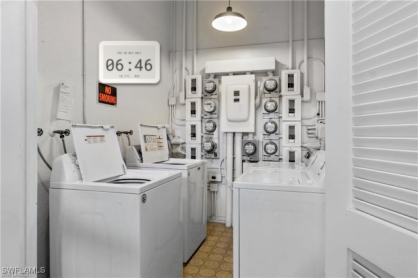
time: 6:46
